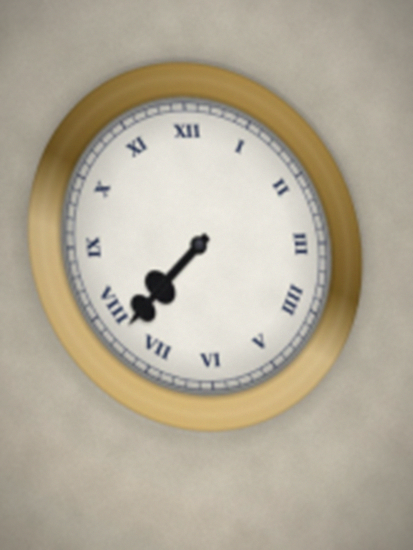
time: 7:38
